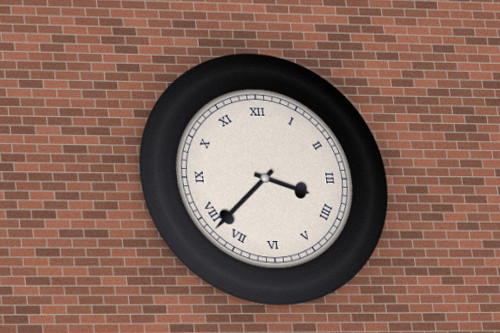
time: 3:38
